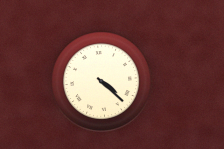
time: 4:23
